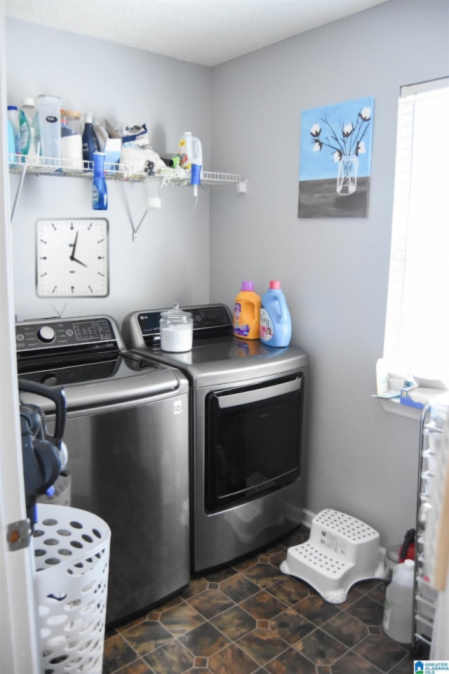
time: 4:02
